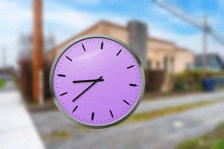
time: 8:37
